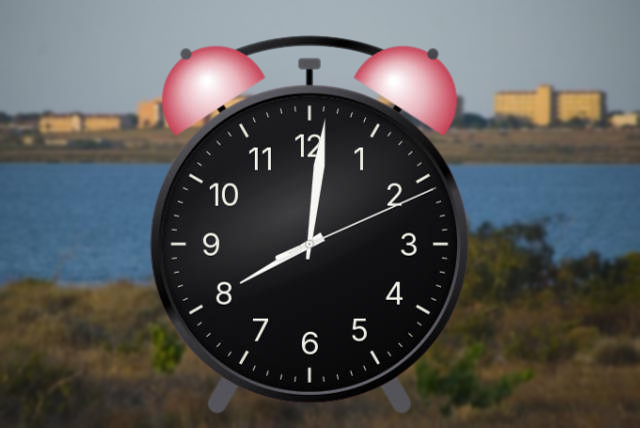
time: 8:01:11
